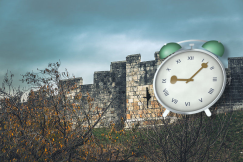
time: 9:07
